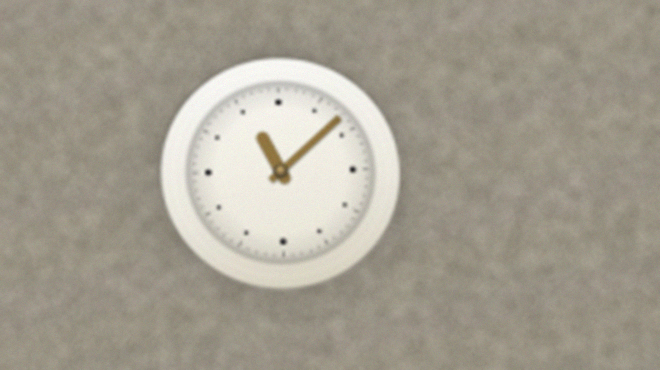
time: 11:08
